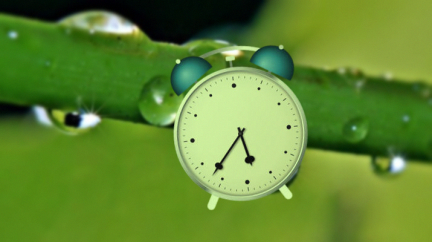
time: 5:37
